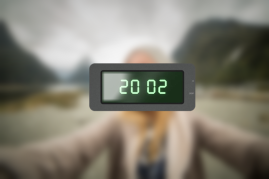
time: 20:02
